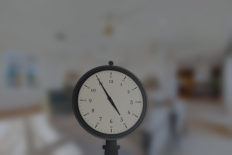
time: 4:55
